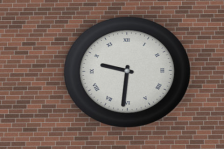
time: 9:31
